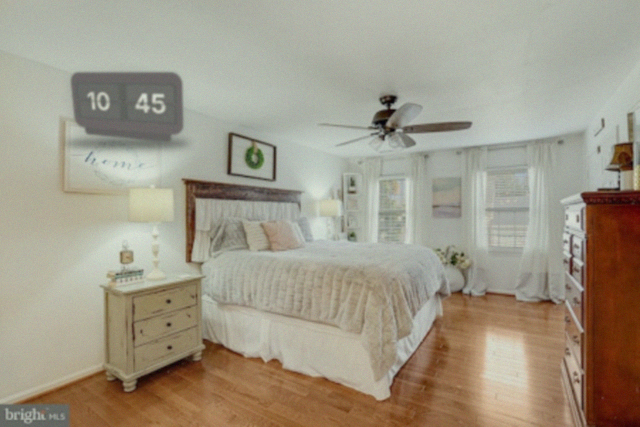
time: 10:45
